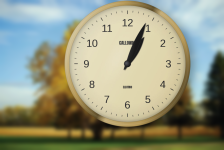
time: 1:04
